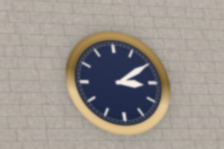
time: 3:10
